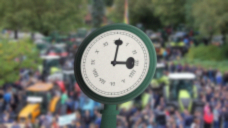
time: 3:01
